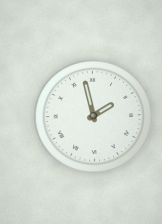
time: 1:58
